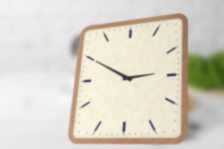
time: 2:50
